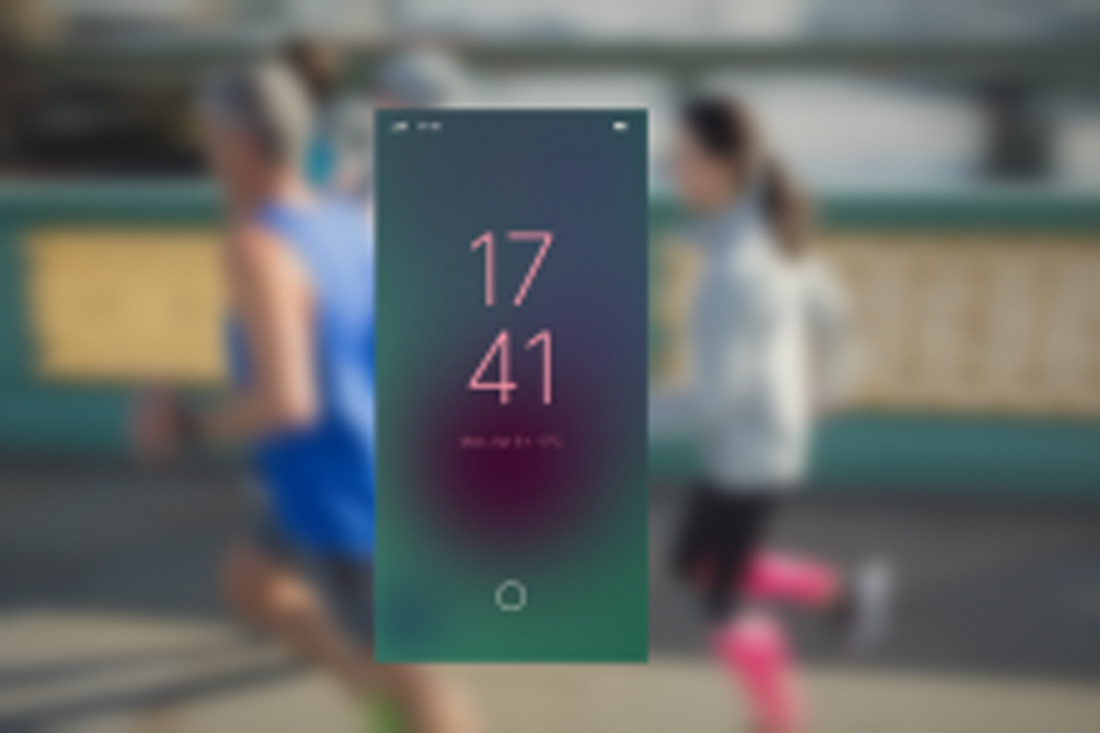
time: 17:41
